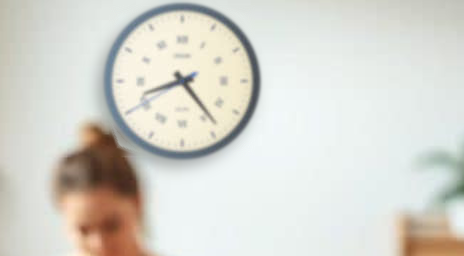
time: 8:23:40
